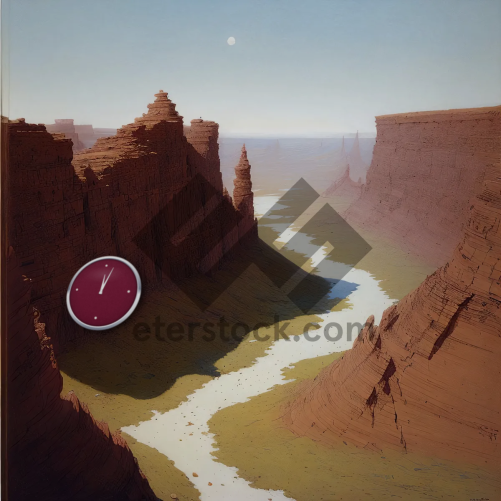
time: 12:03
